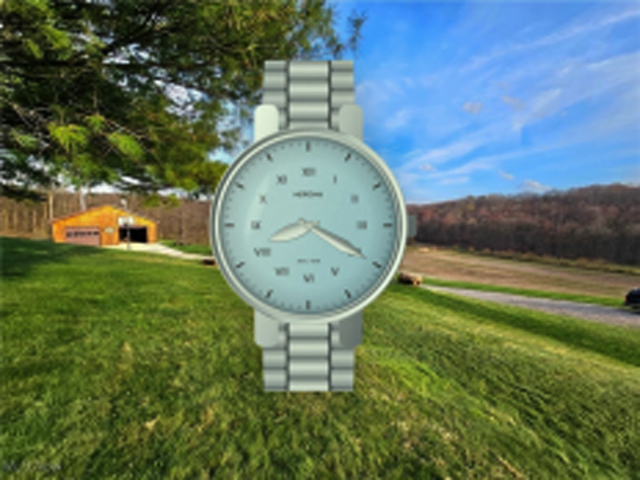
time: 8:20
